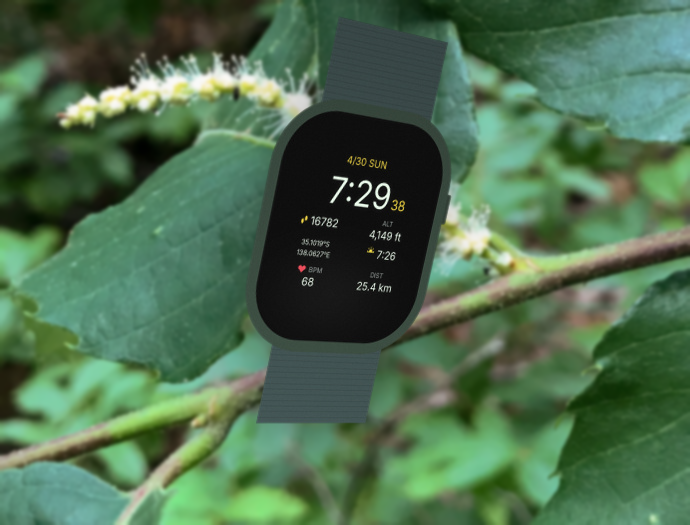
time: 7:29:38
